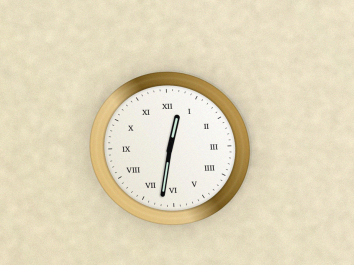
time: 12:32
